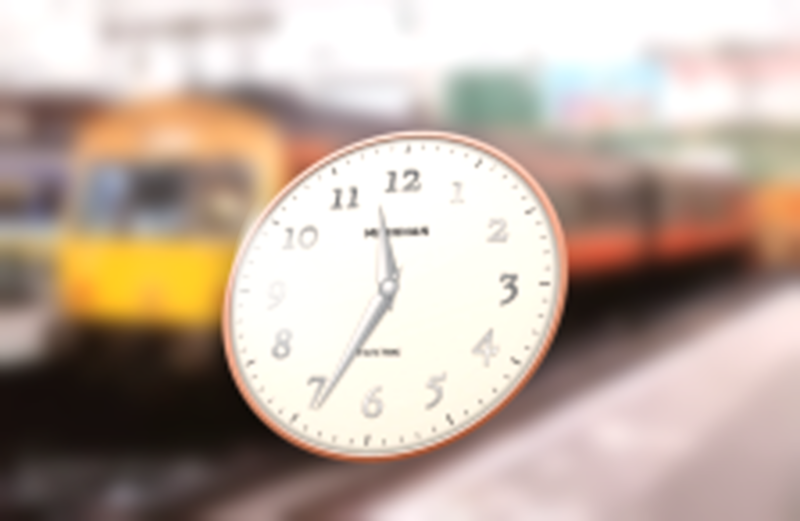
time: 11:34
